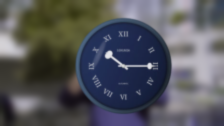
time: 10:15
